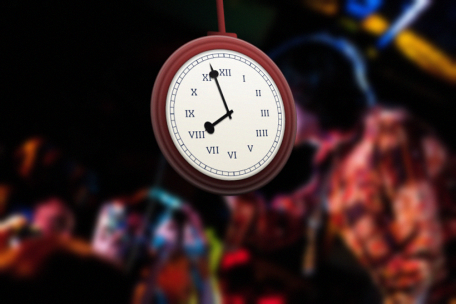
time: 7:57
